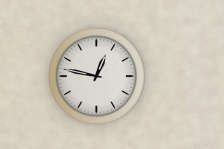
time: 12:47
